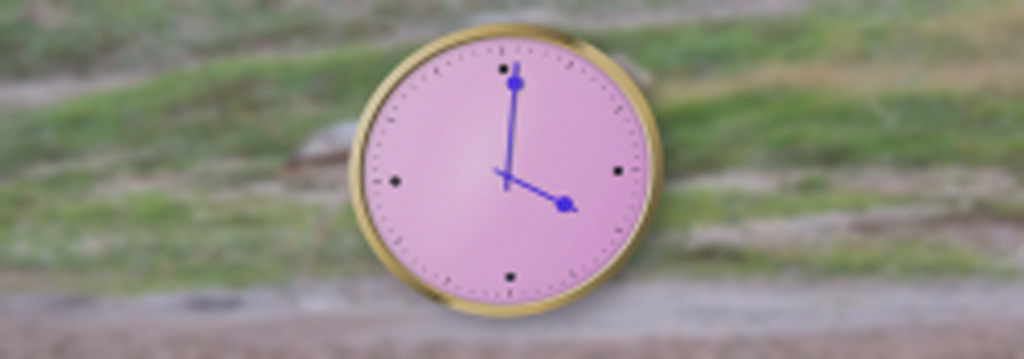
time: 4:01
